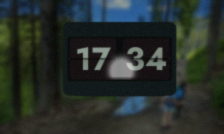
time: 17:34
